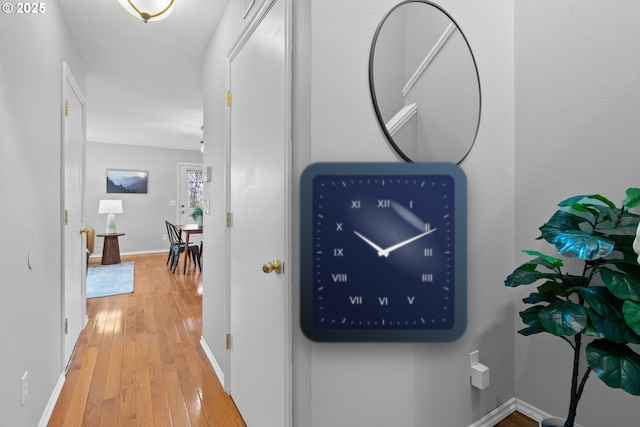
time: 10:11
